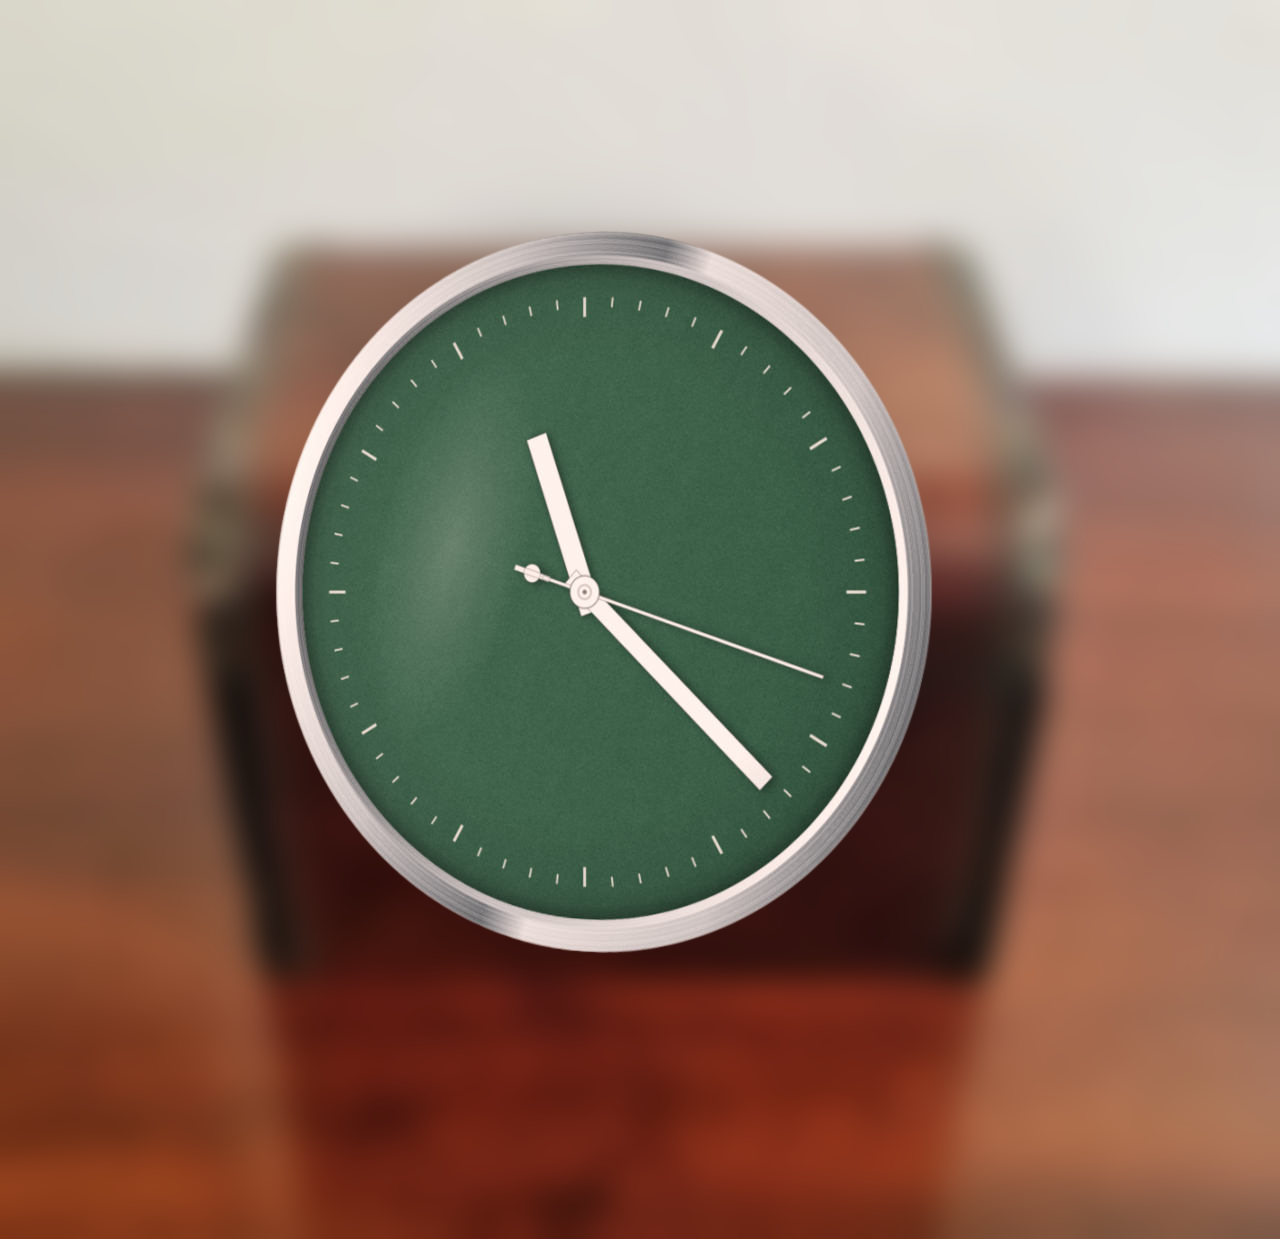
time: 11:22:18
